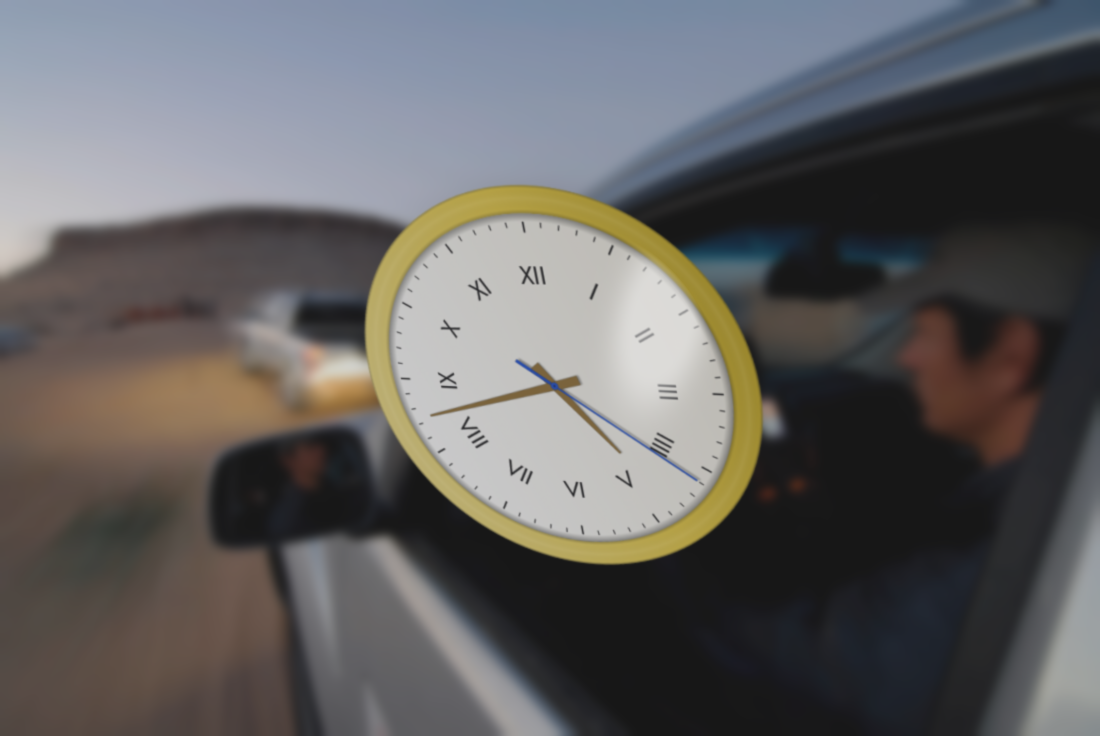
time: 4:42:21
